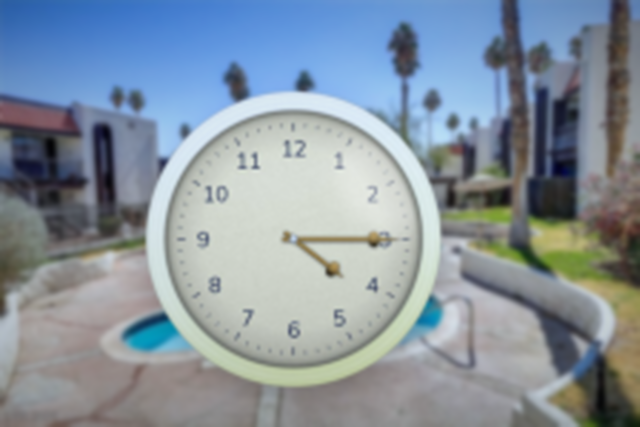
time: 4:15
